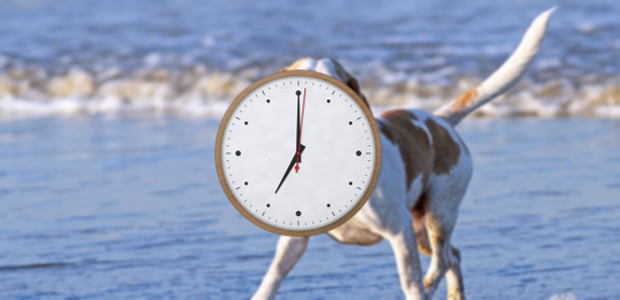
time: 7:00:01
